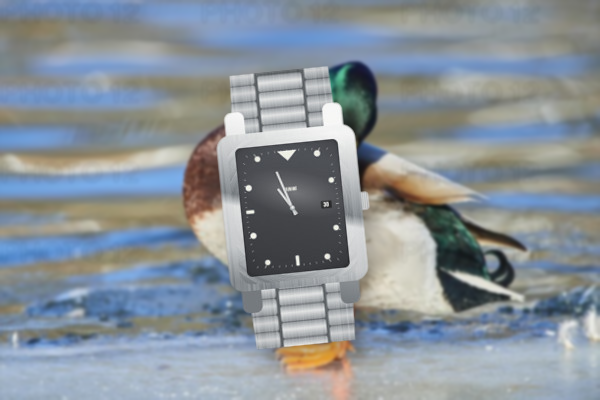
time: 10:57
